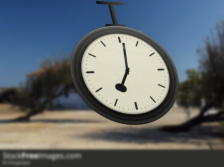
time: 7:01
